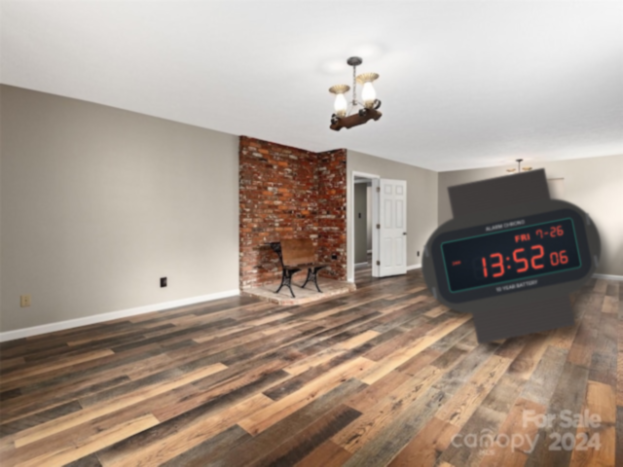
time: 13:52:06
